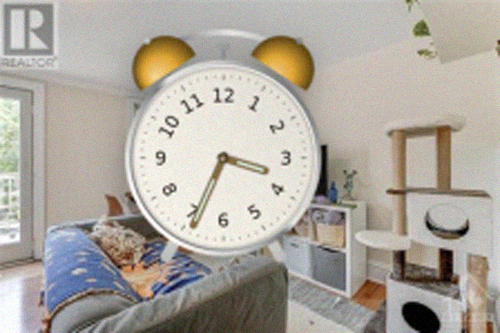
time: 3:34
